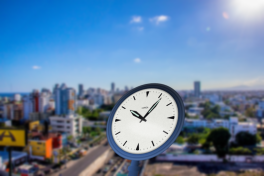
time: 10:06
